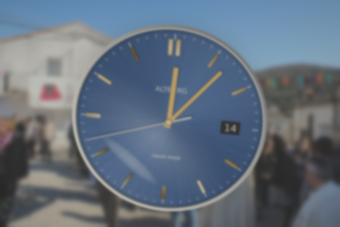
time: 12:06:42
